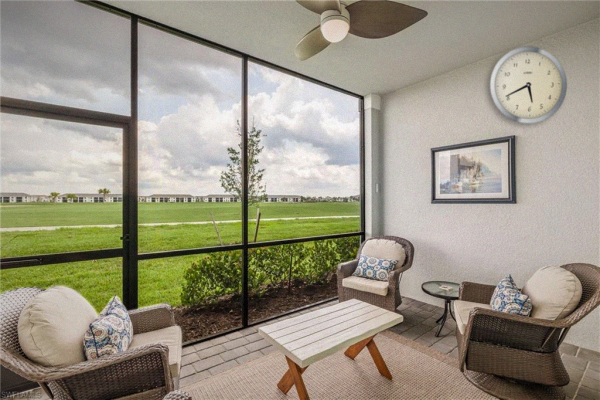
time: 5:41
